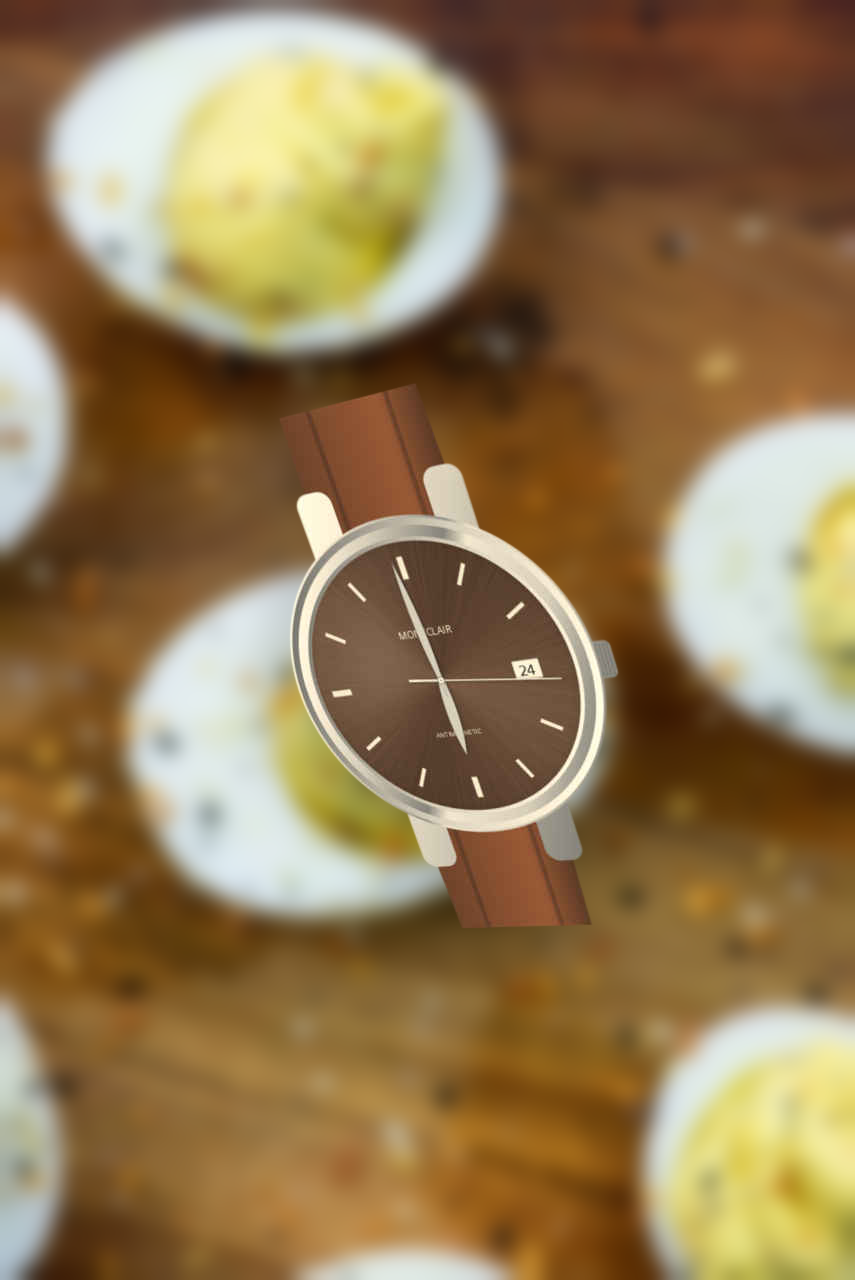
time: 5:59:16
